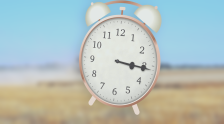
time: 3:16
